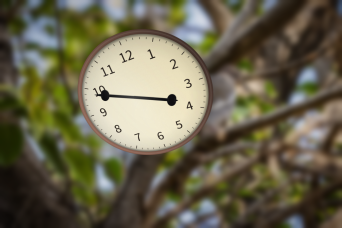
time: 3:49
